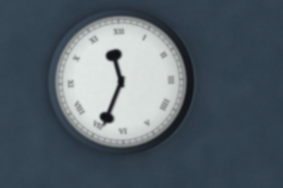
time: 11:34
